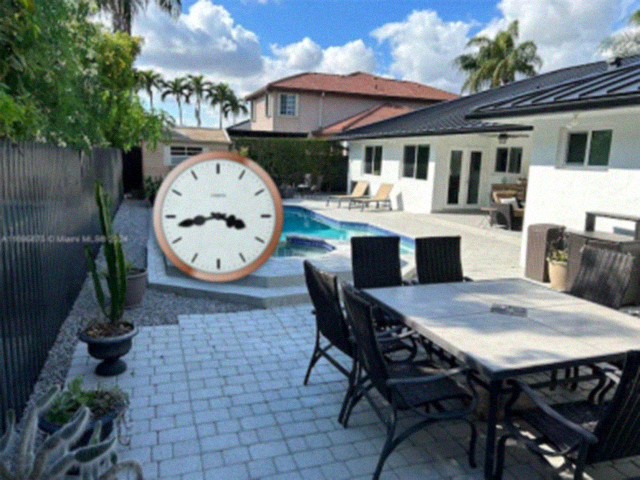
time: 3:43
